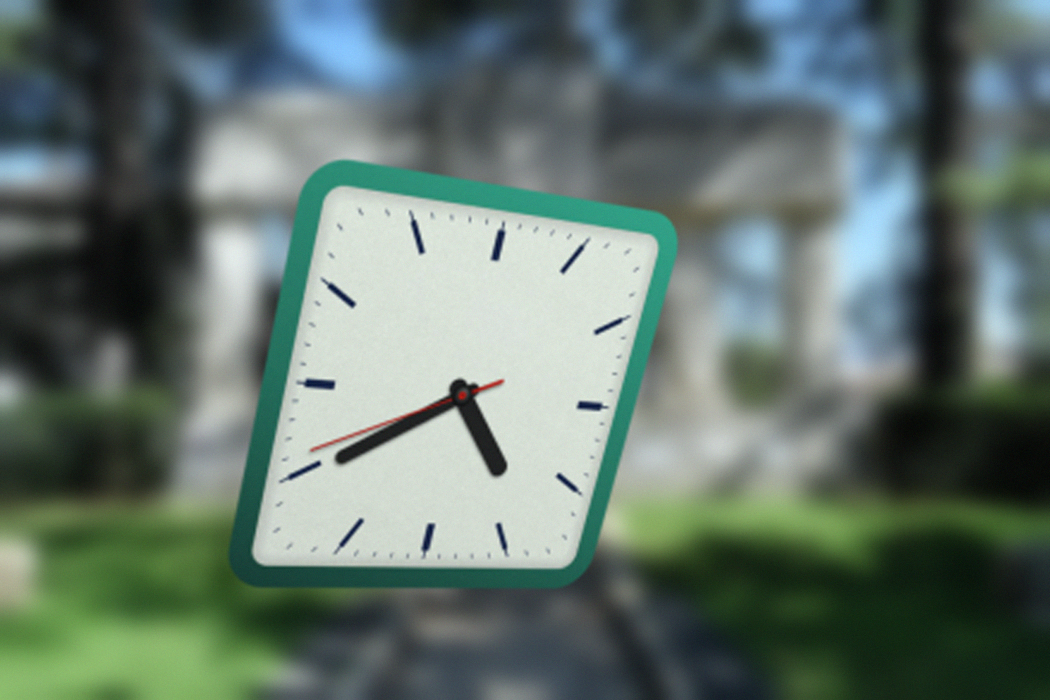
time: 4:39:41
